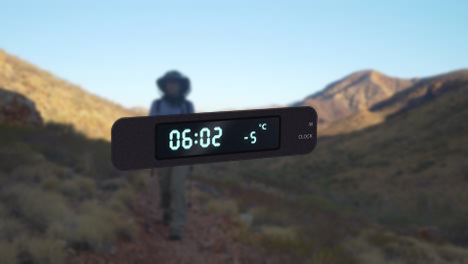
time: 6:02
